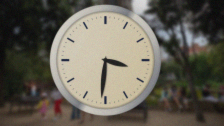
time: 3:31
